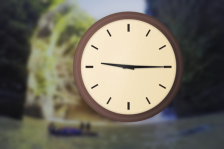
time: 9:15
